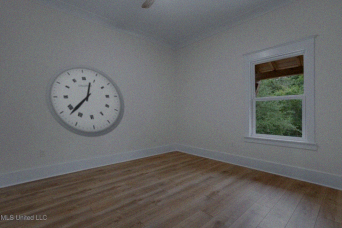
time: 12:38
